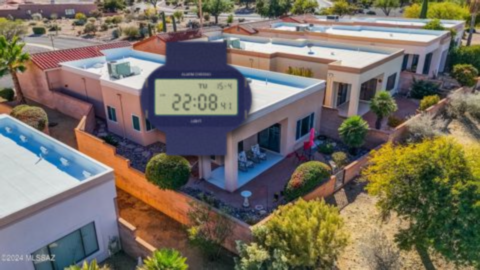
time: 22:08
